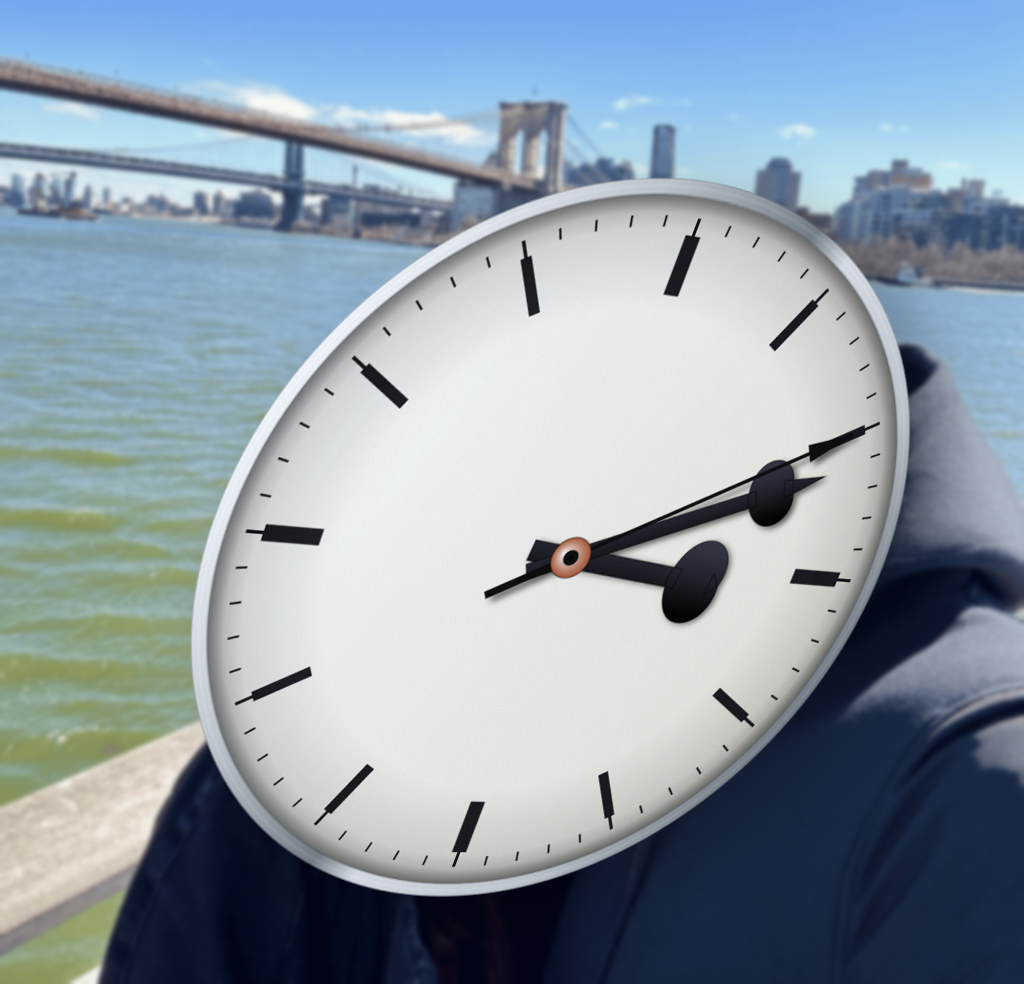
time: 3:11:10
